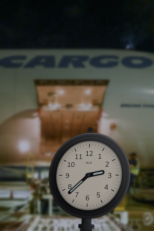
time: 2:38
